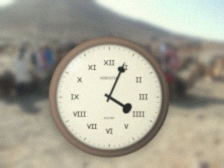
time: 4:04
